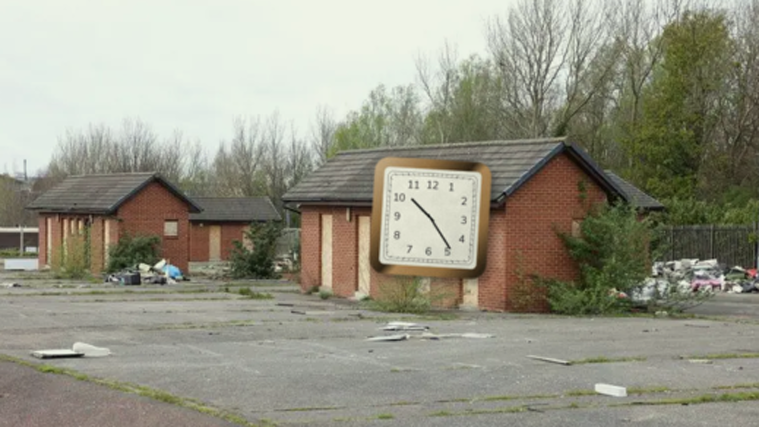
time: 10:24
